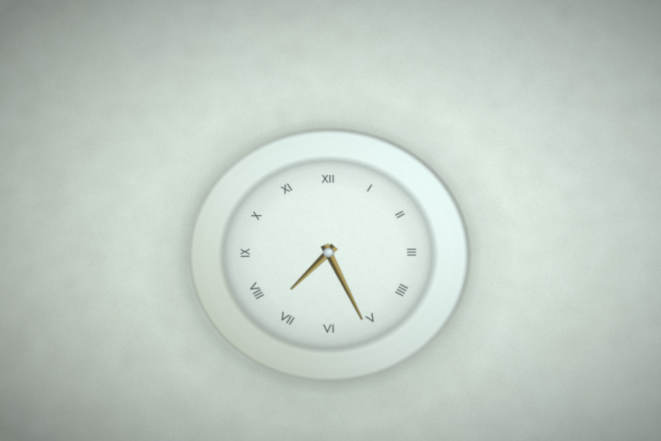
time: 7:26
